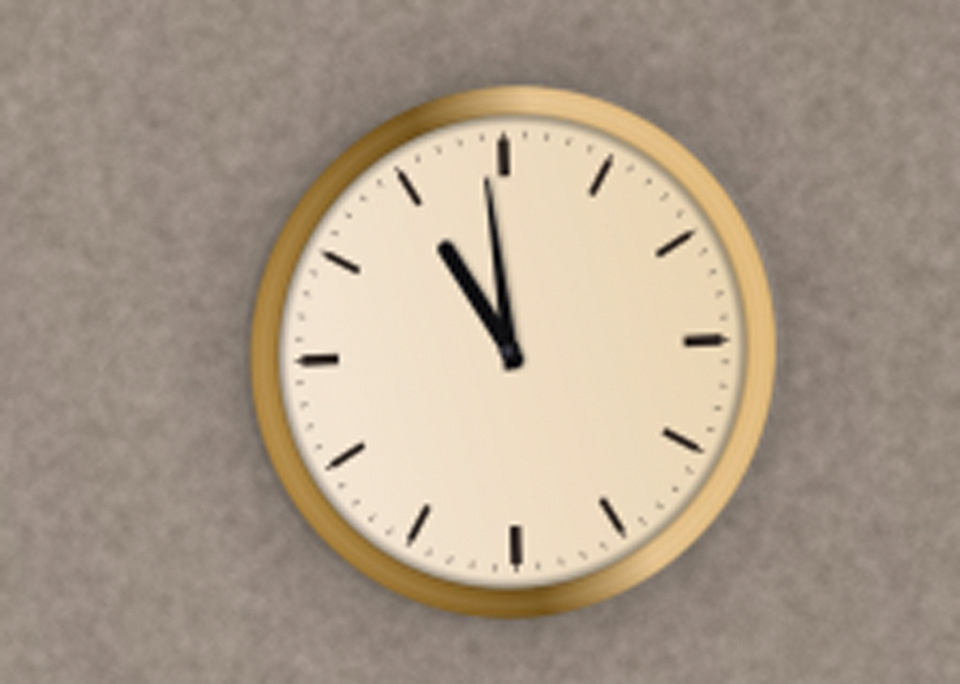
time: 10:59
